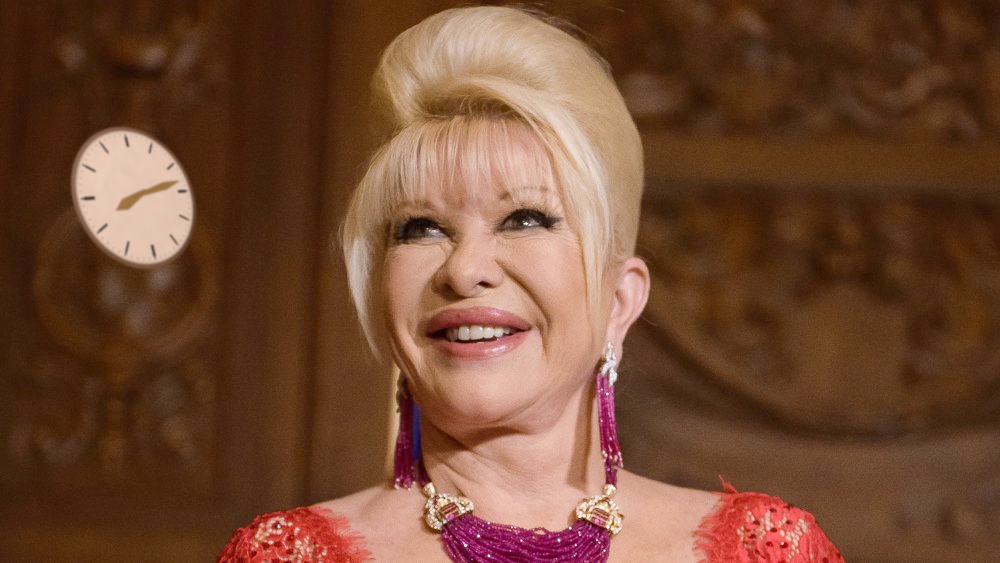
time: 8:13
